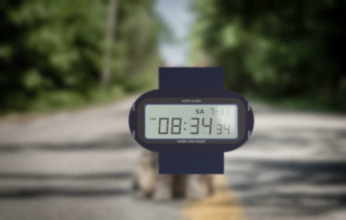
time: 8:34:34
